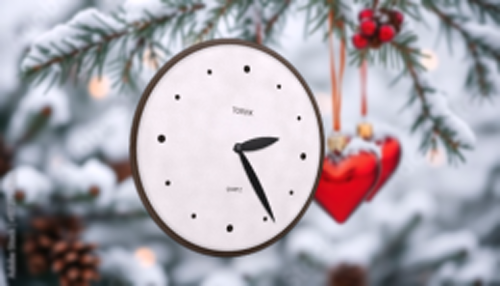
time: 2:24
